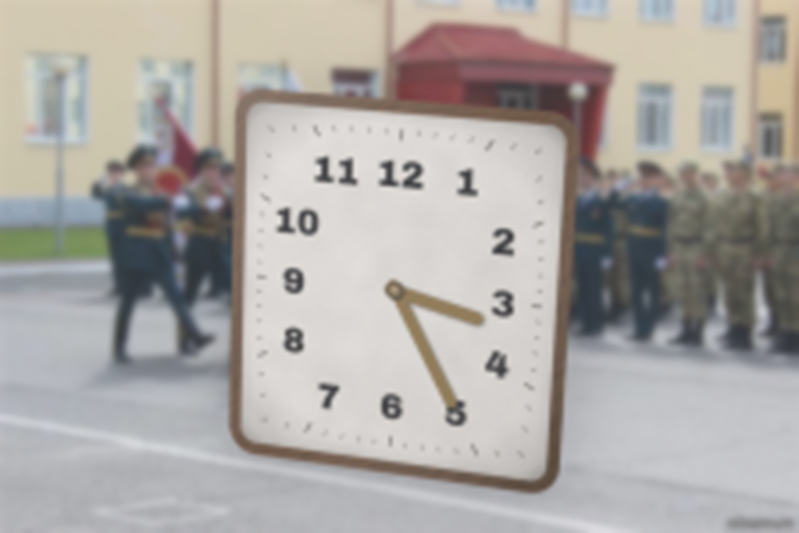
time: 3:25
